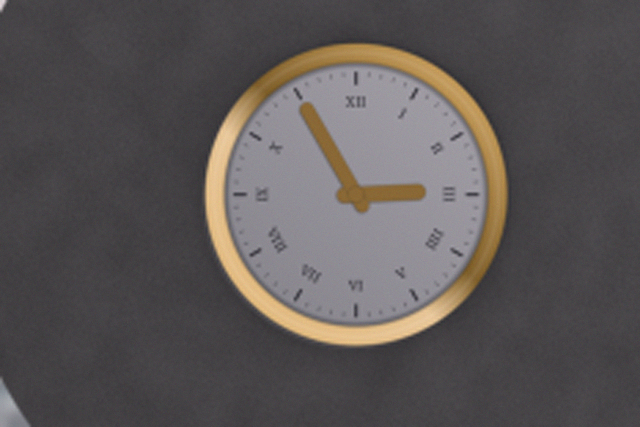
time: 2:55
